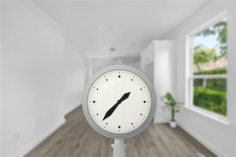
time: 1:37
